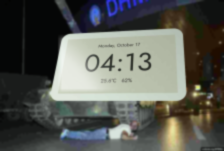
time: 4:13
